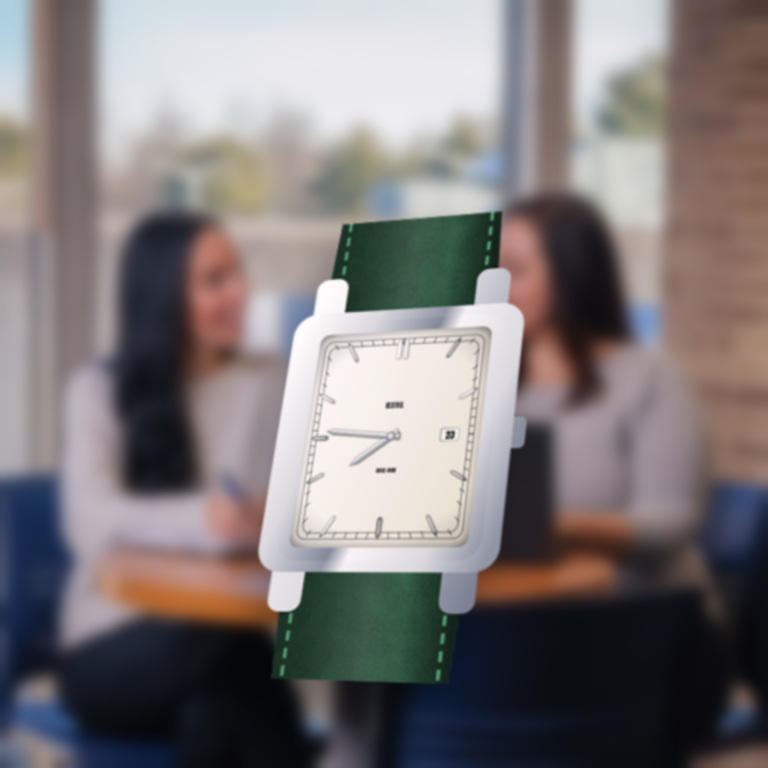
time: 7:46
